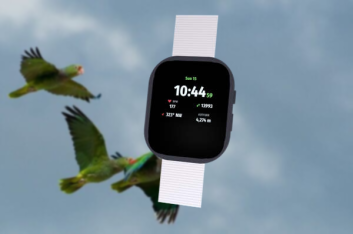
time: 10:44
